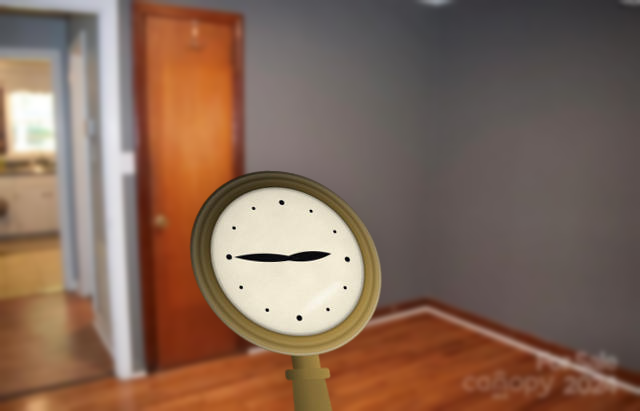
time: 2:45
